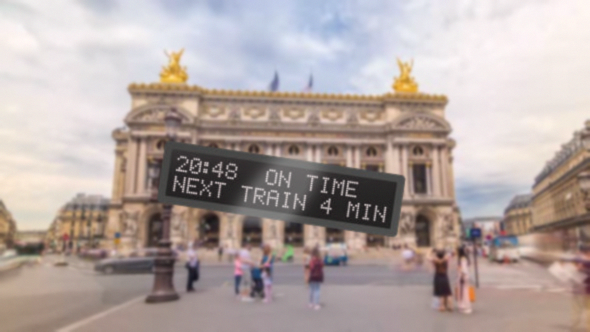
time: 20:48
